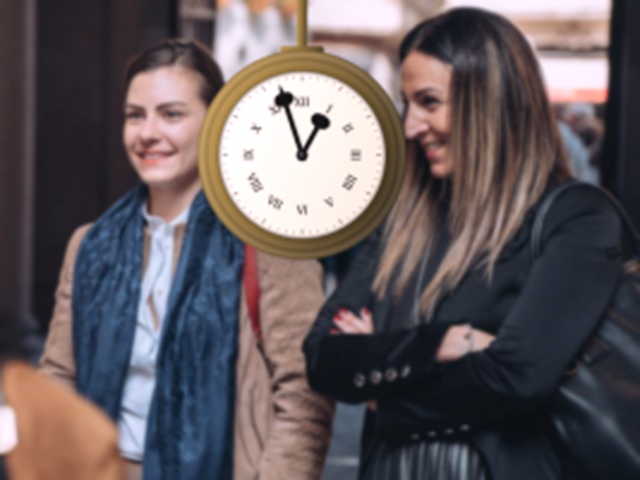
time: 12:57
